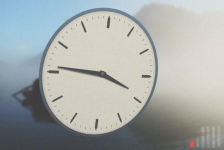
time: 3:46
